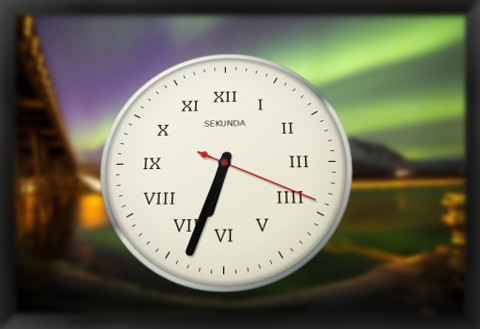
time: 6:33:19
